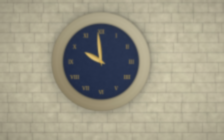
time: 9:59
